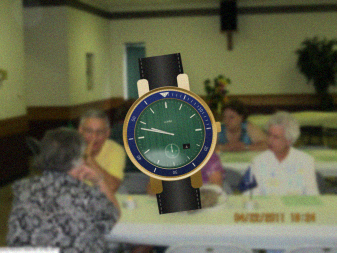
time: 9:48
